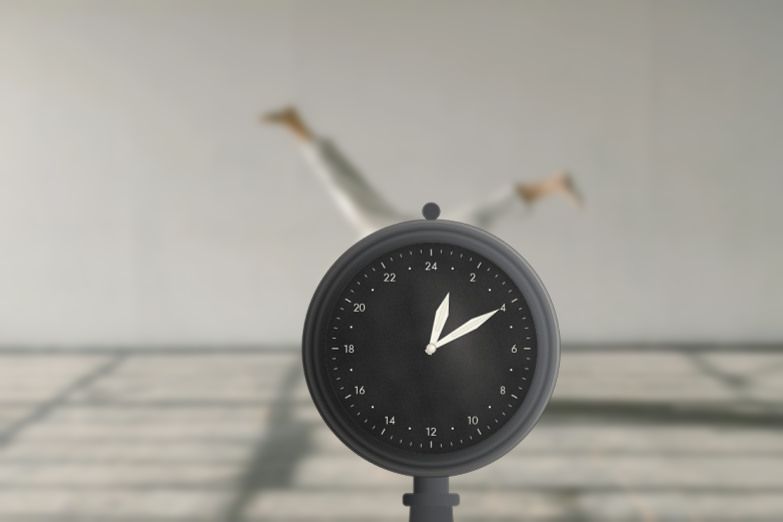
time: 1:10
